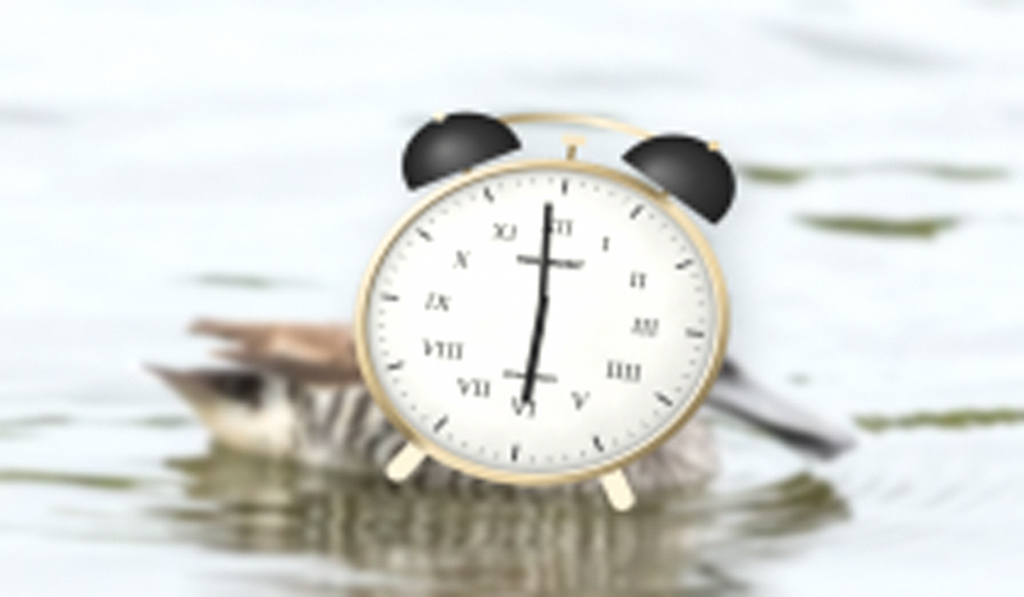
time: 5:59
